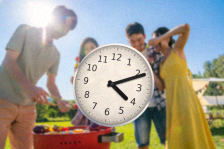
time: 4:11
